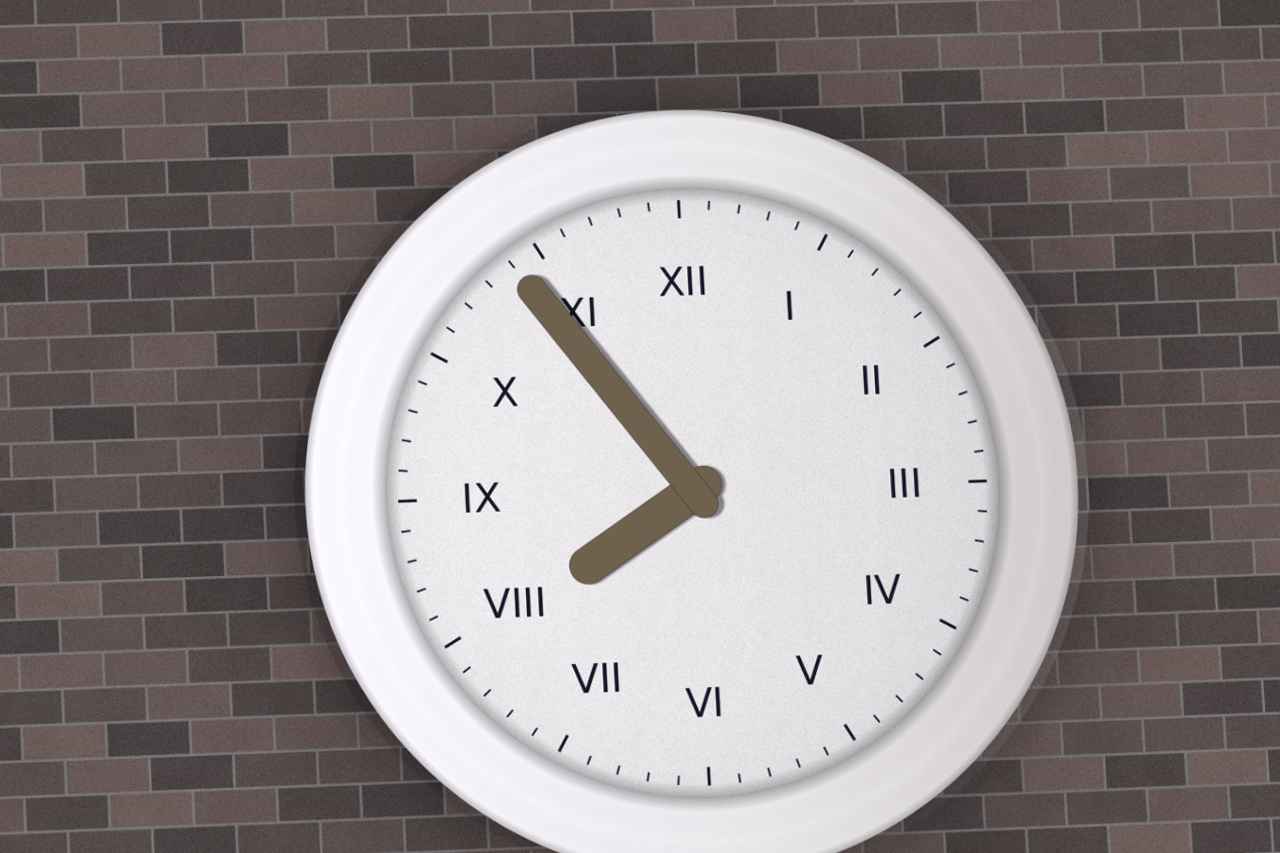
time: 7:54
